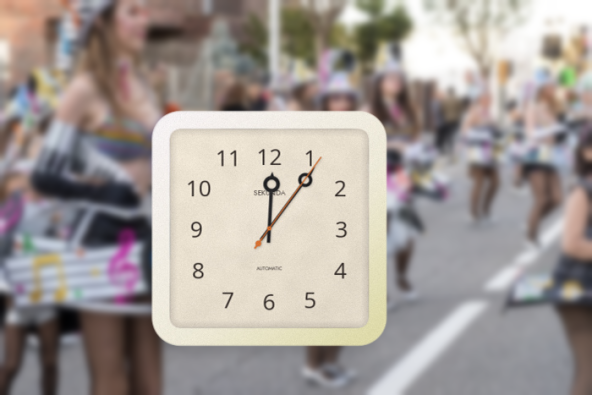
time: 12:06:06
